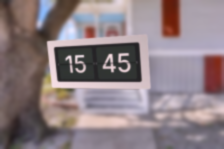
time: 15:45
